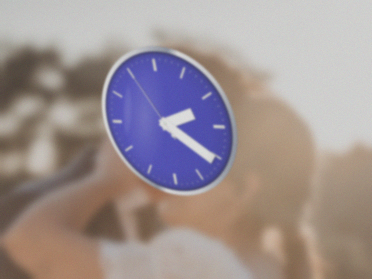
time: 2:20:55
